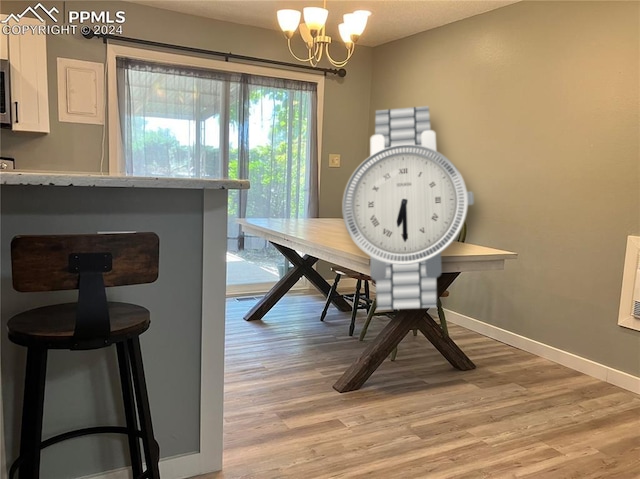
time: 6:30
